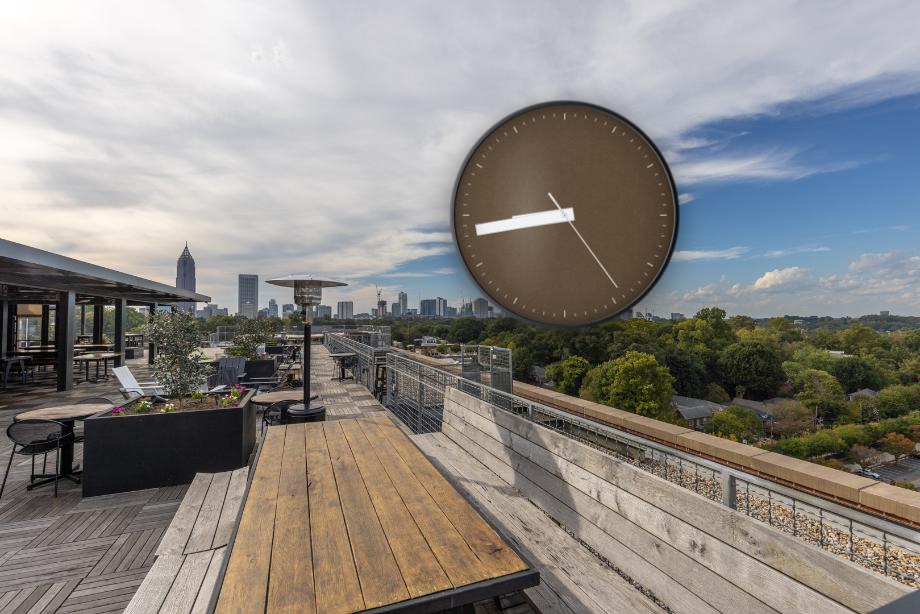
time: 8:43:24
